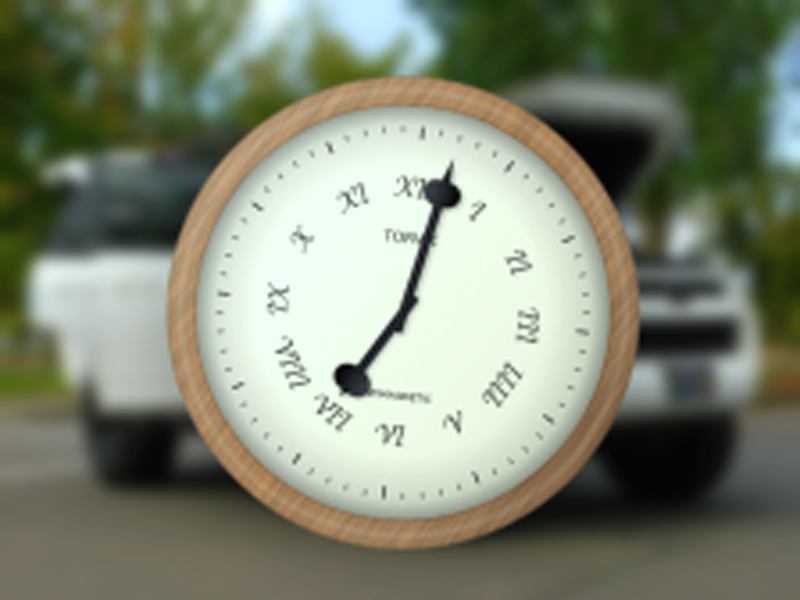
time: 7:02
